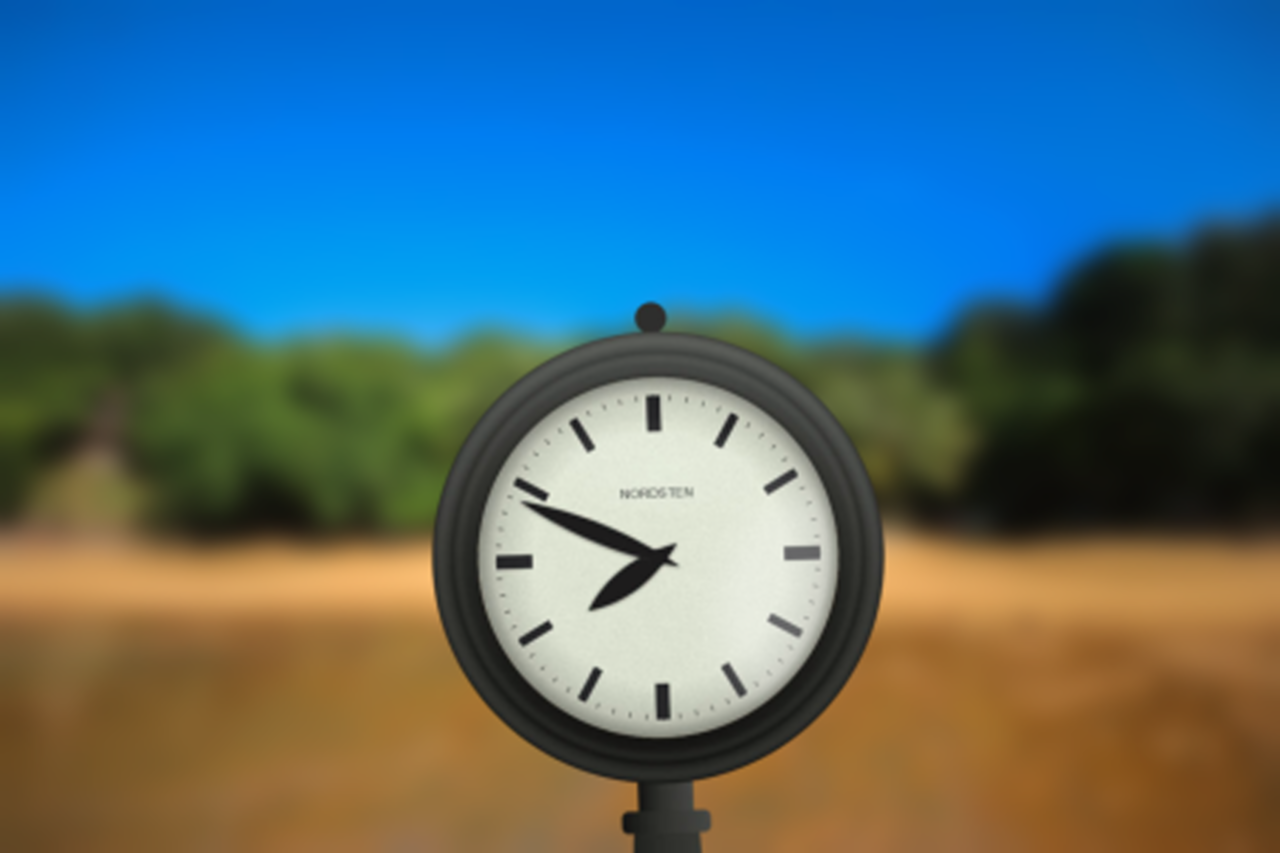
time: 7:49
